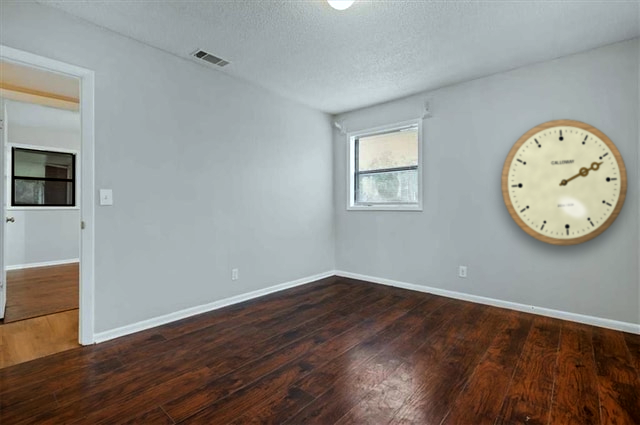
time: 2:11
